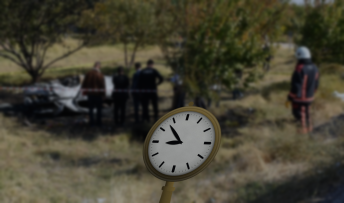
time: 8:53
